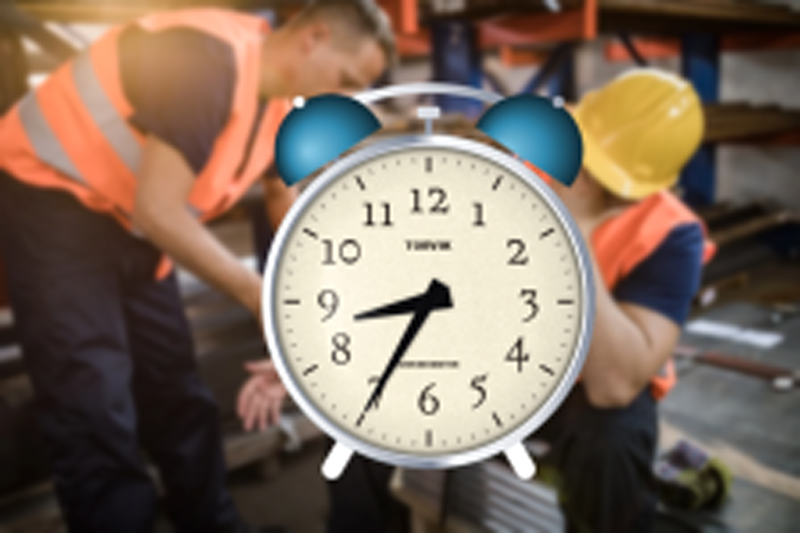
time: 8:35
